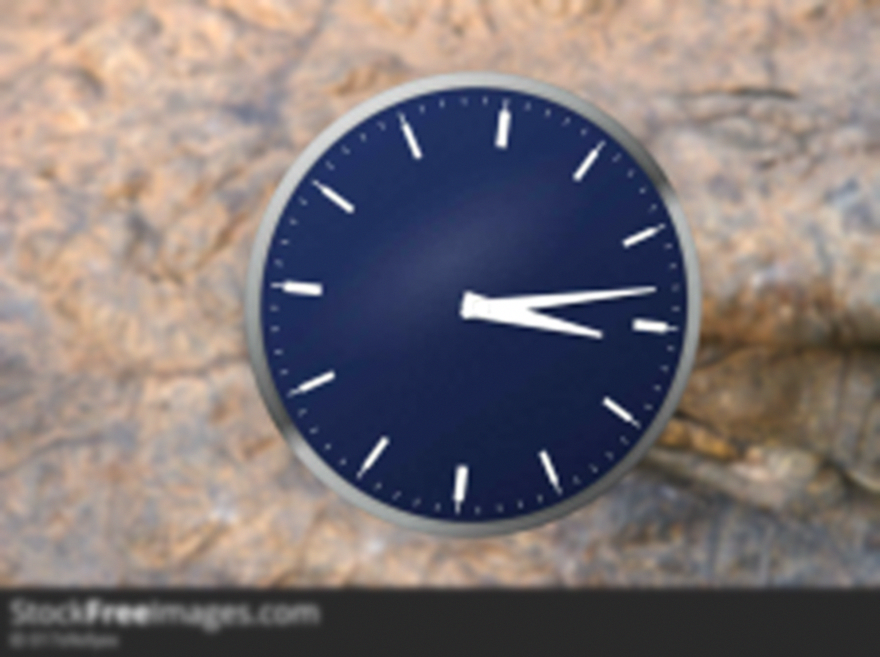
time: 3:13
